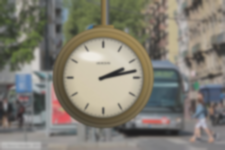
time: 2:13
